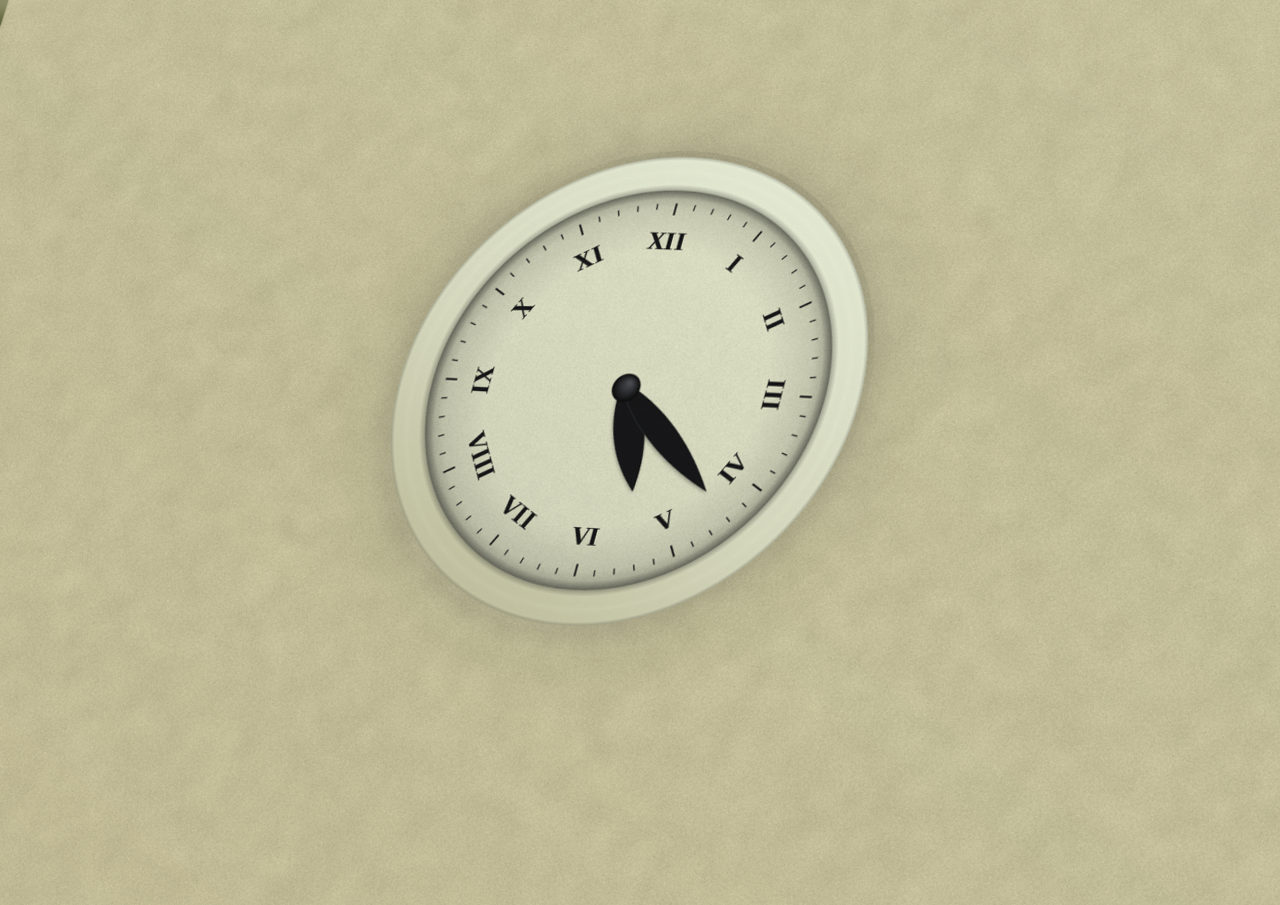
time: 5:22
